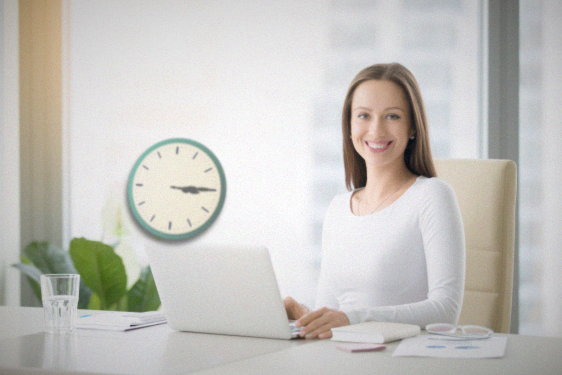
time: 3:15
